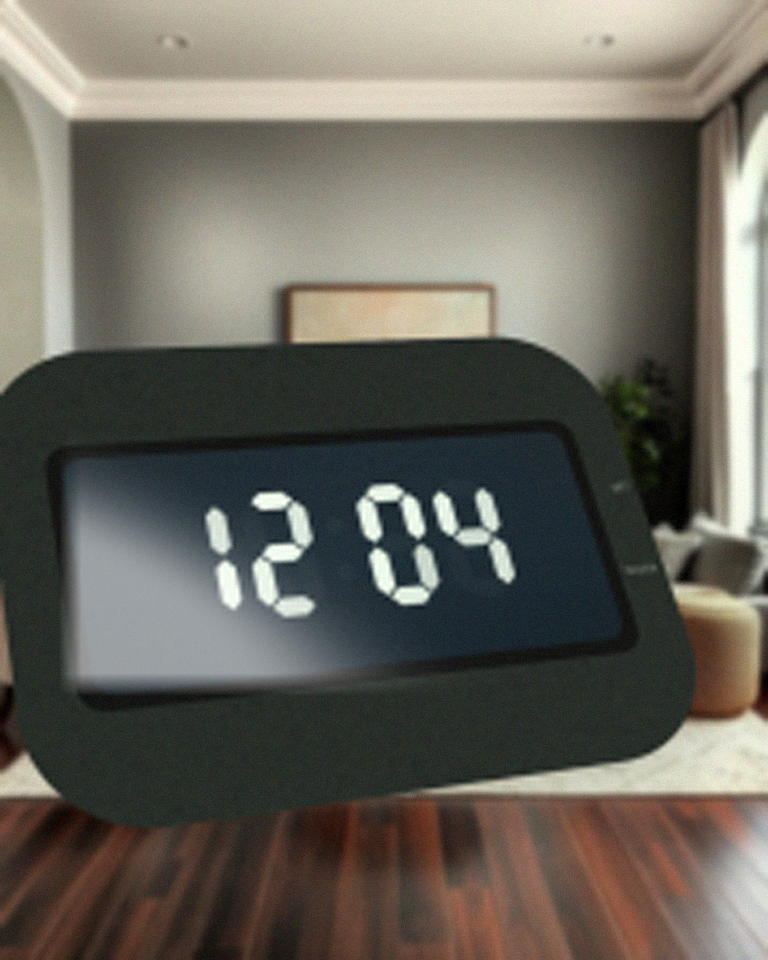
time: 12:04
